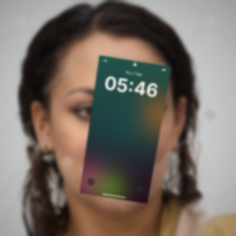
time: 5:46
